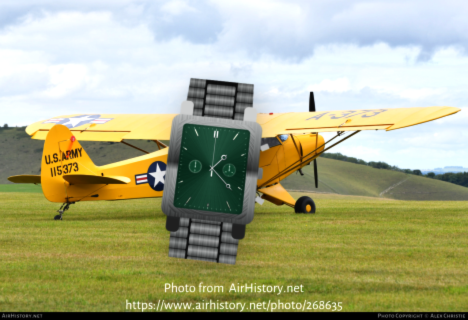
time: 1:22
